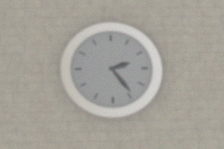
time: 2:24
